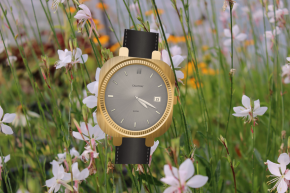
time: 4:19
